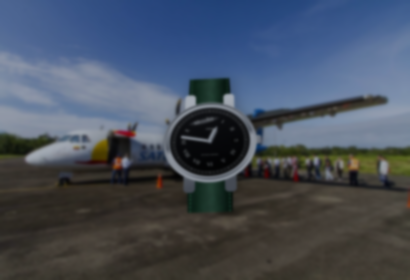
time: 12:47
